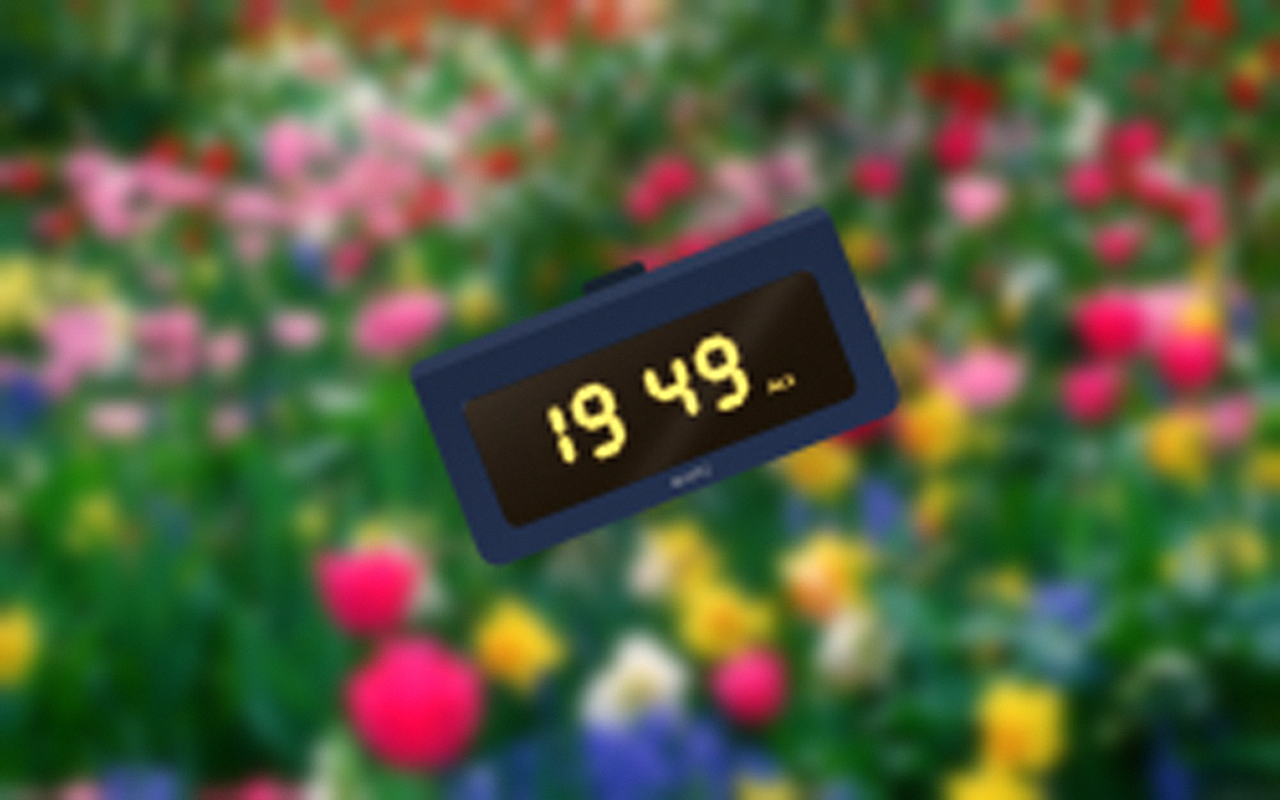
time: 19:49
